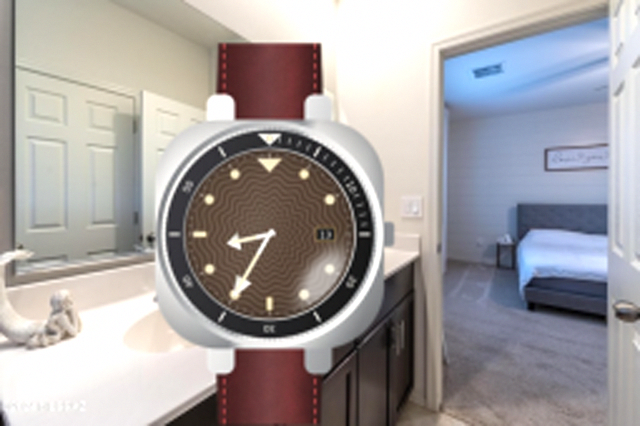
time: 8:35
